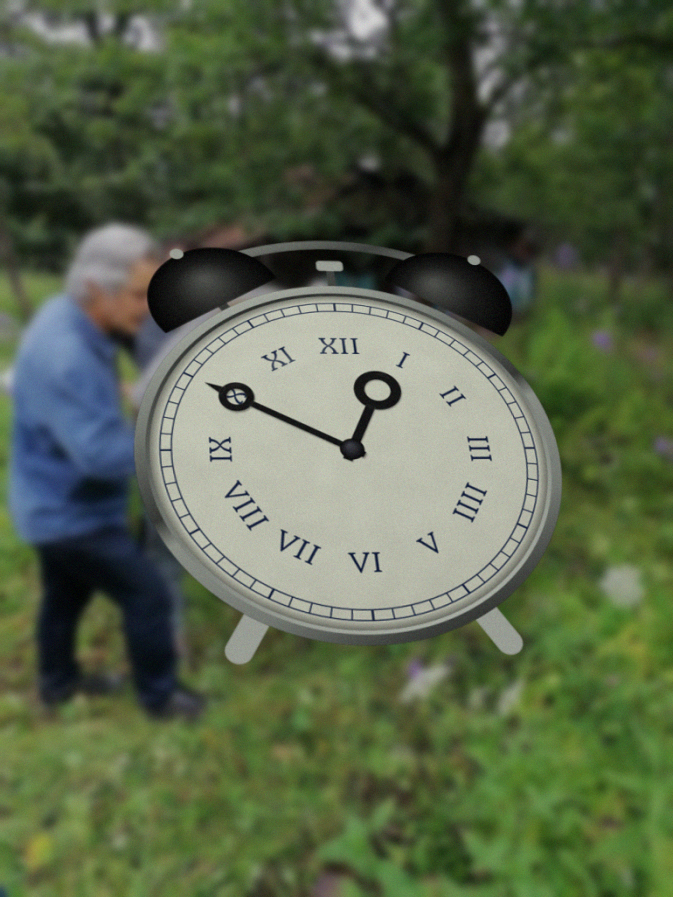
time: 12:50
